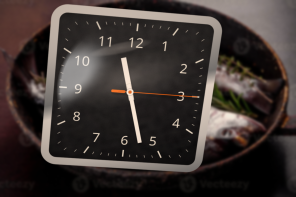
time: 11:27:15
